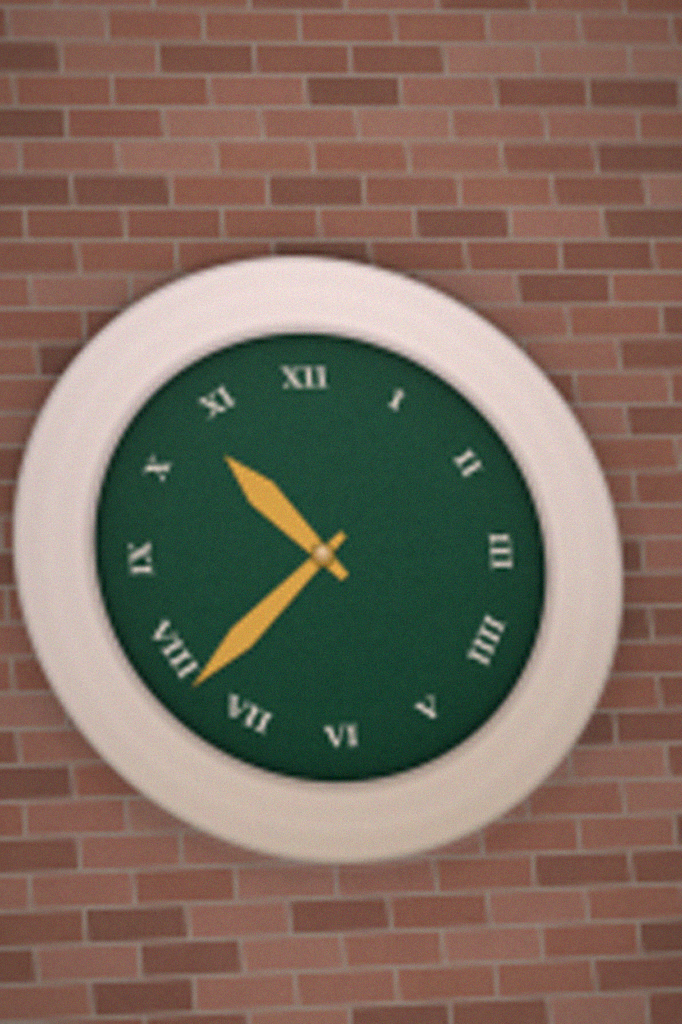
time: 10:38
